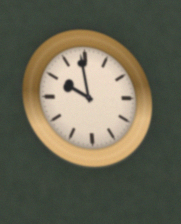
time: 9:59
